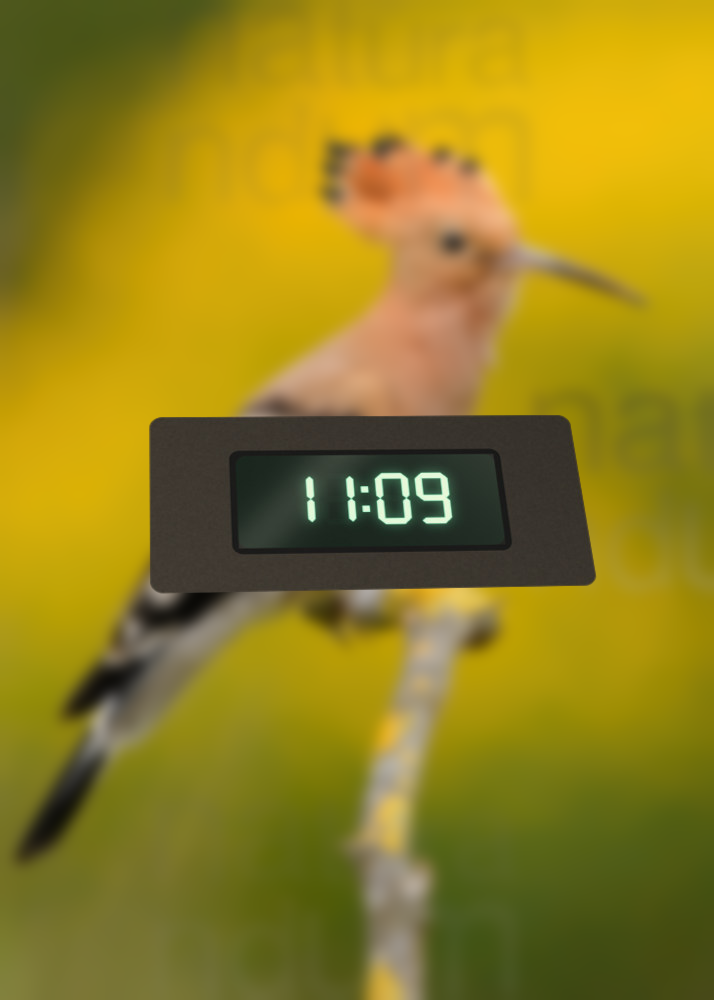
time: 11:09
